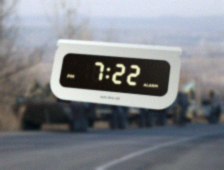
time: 7:22
